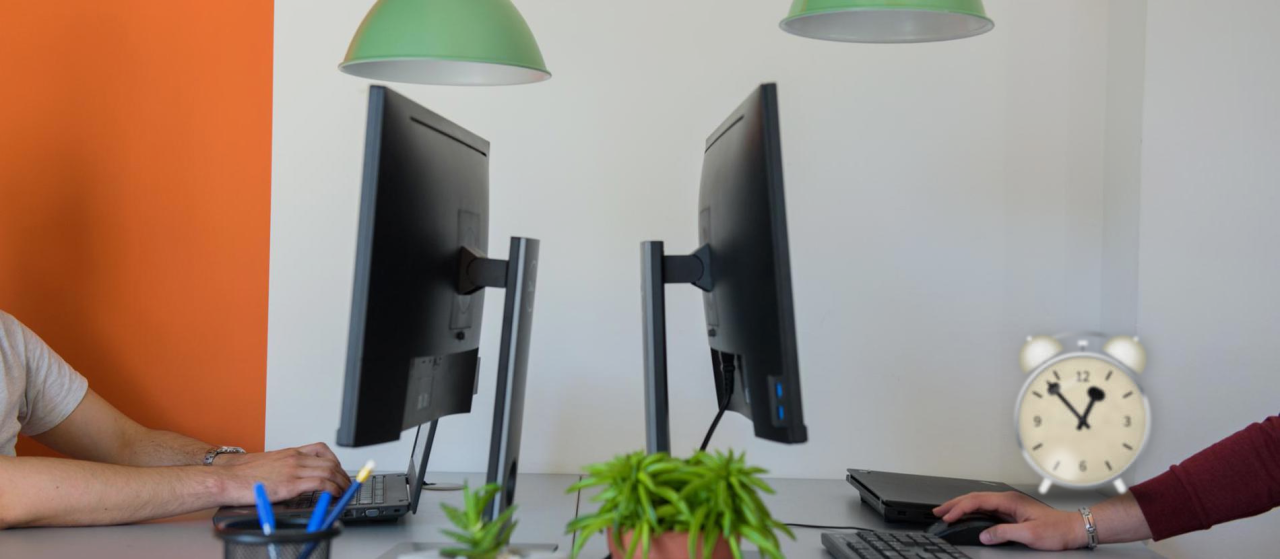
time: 12:53
